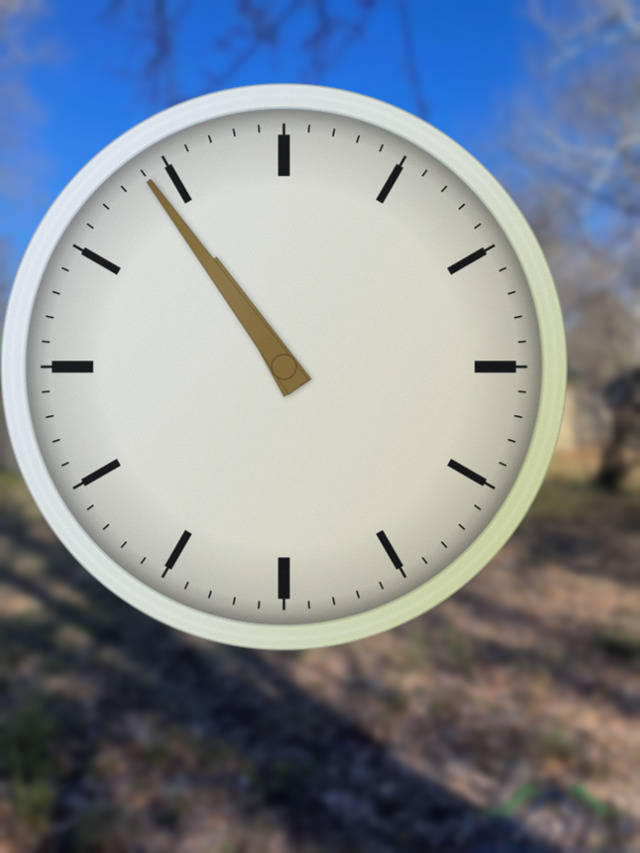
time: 10:54
